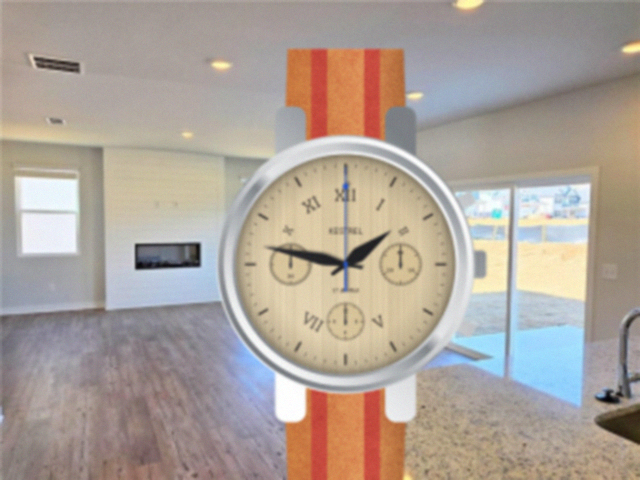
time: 1:47
